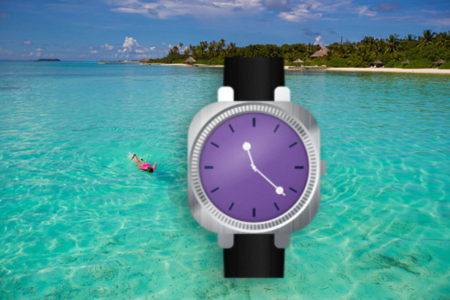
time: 11:22
